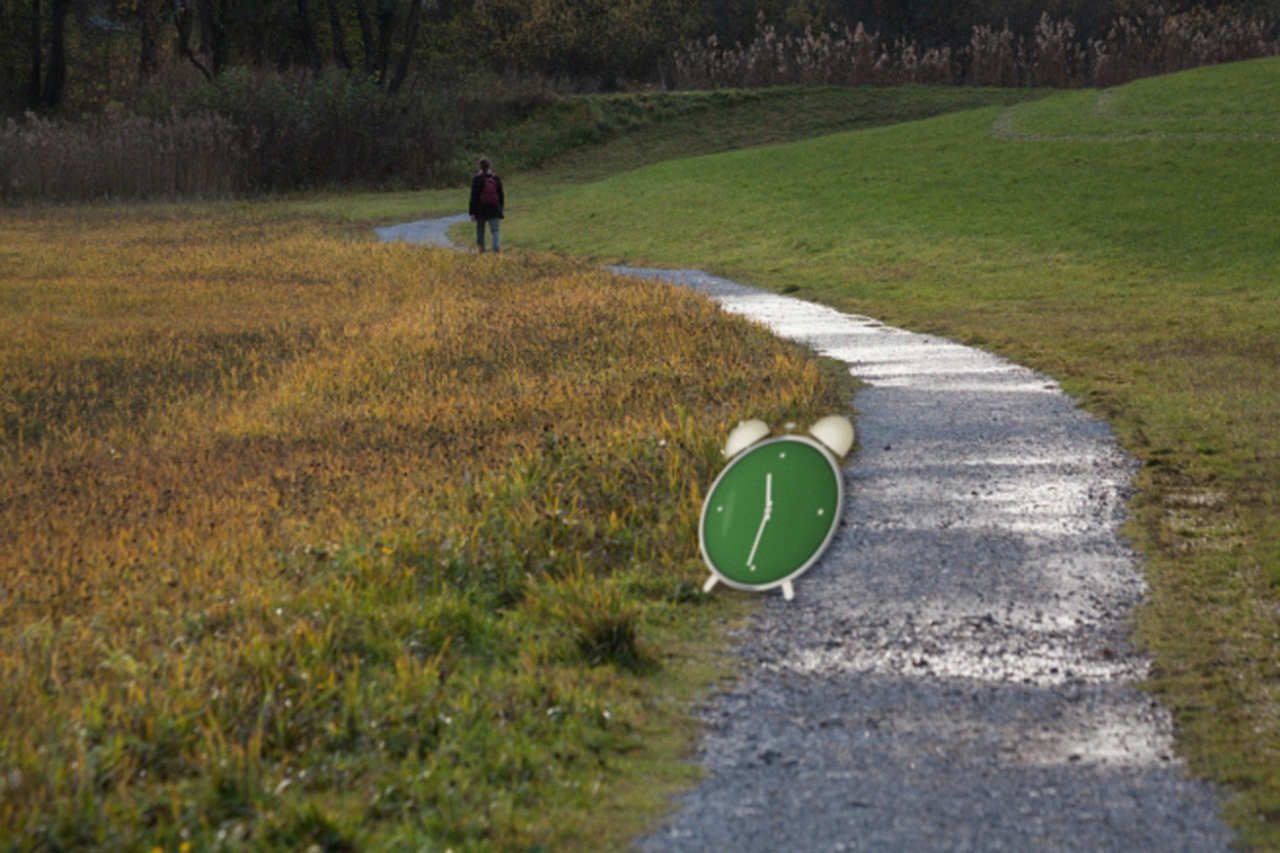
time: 11:31
